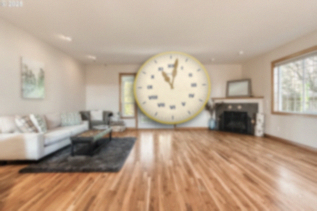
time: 11:02
